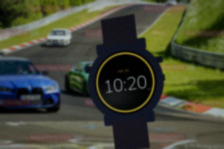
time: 10:20
